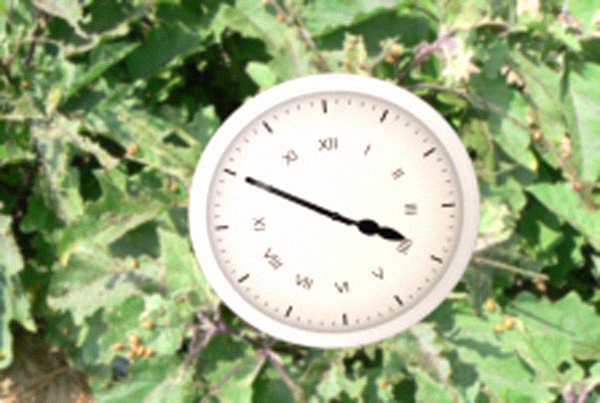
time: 3:50
